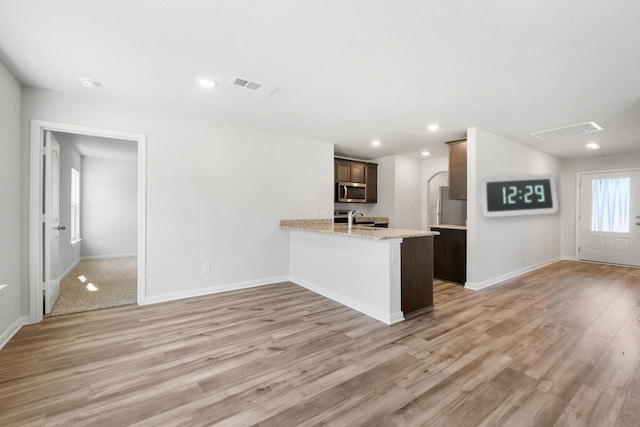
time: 12:29
